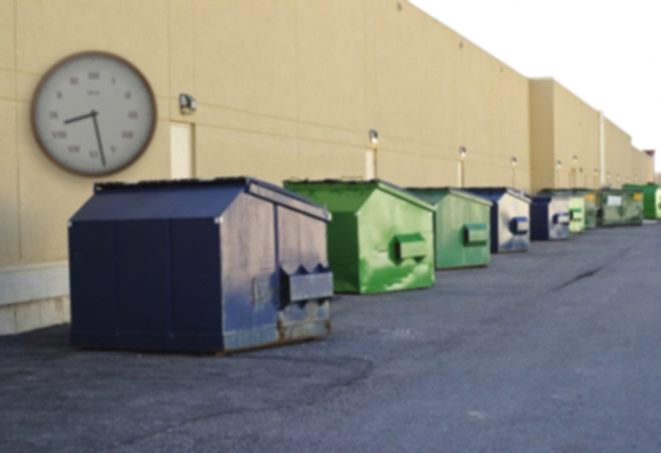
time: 8:28
